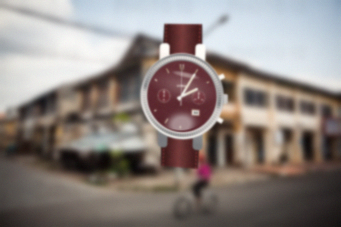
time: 2:05
